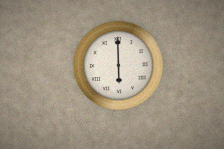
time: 6:00
